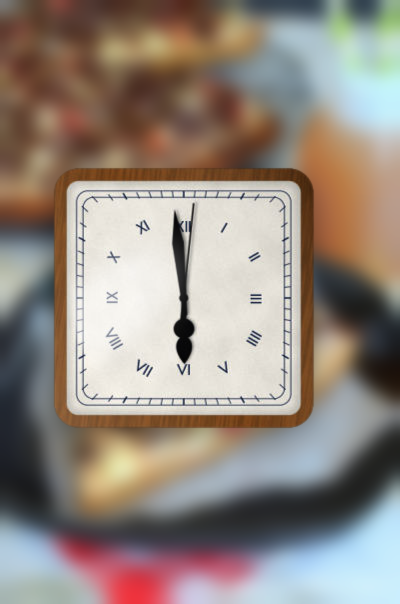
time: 5:59:01
